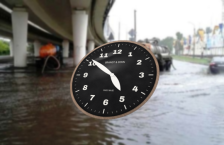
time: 4:51
